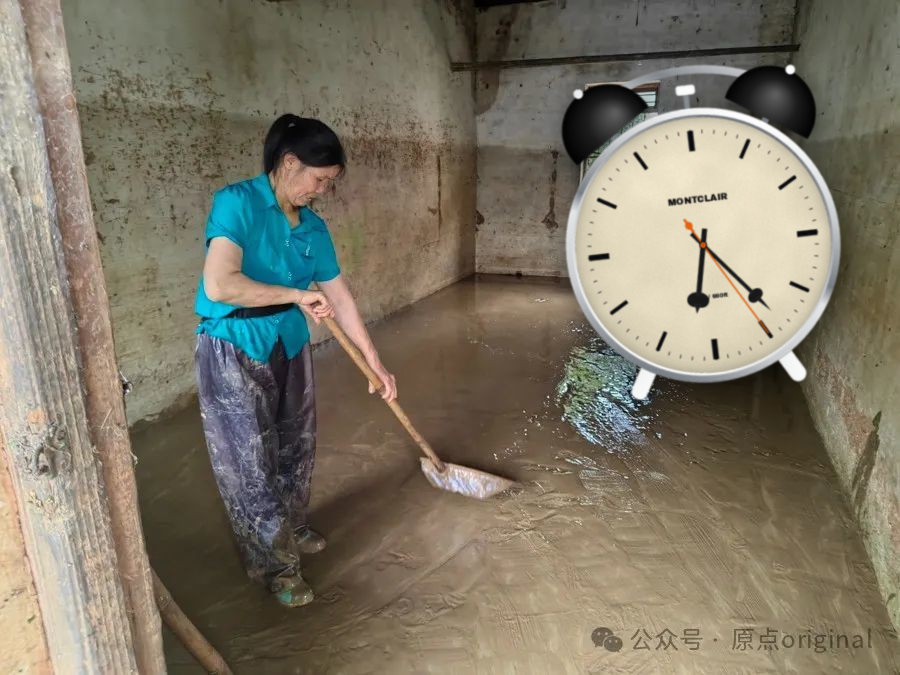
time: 6:23:25
